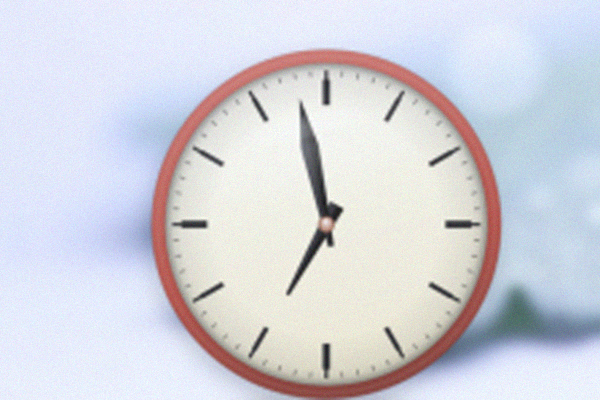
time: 6:58
